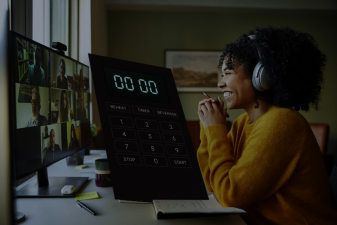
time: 0:00
